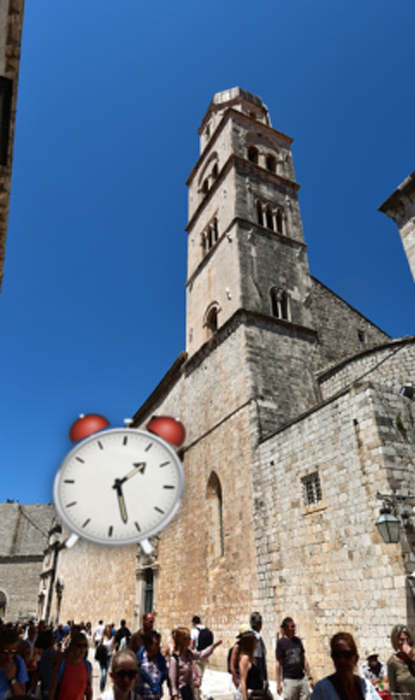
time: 1:27
